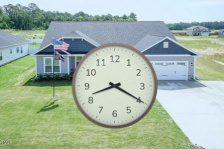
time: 8:20
